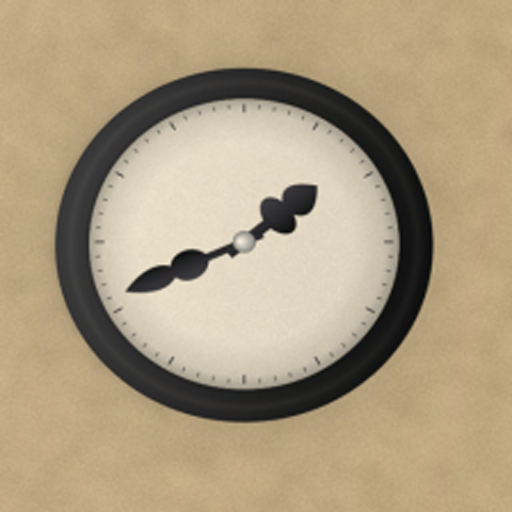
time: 1:41
